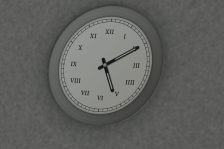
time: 5:10
